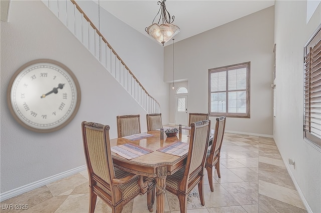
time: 2:10
